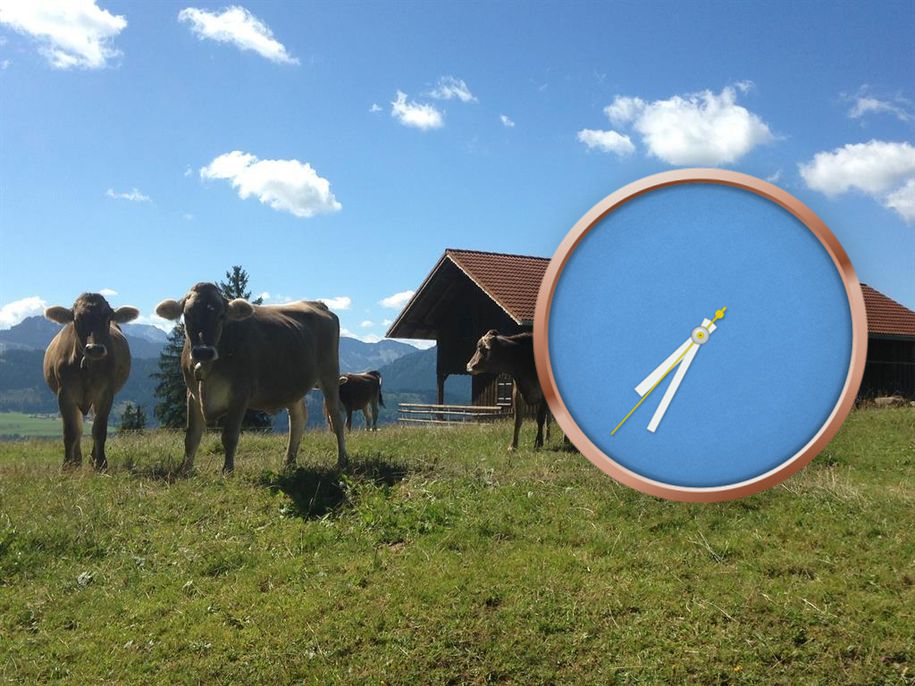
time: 7:34:37
